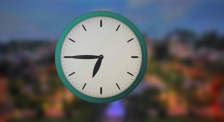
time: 6:45
